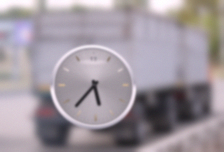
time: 5:37
